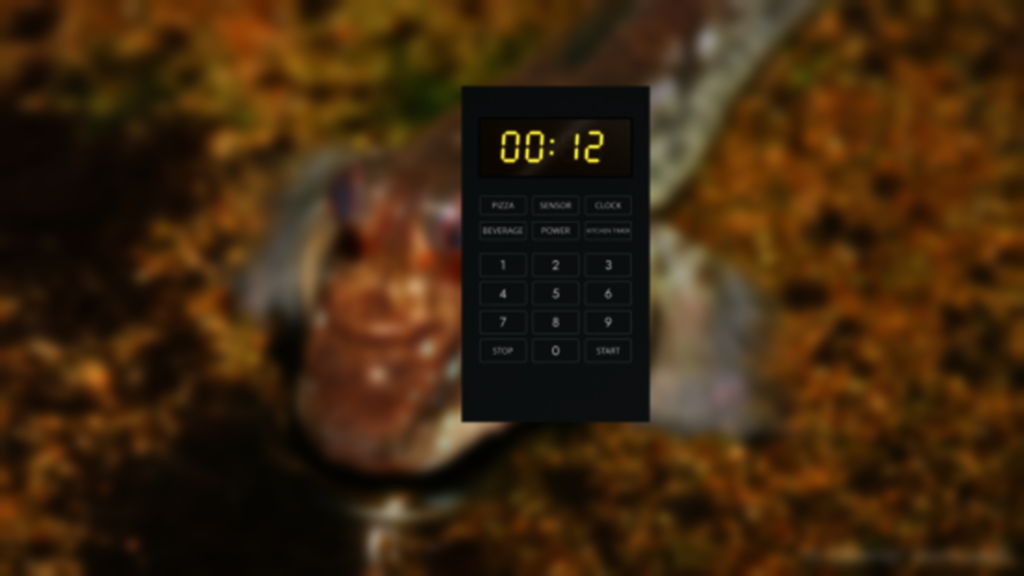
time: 0:12
